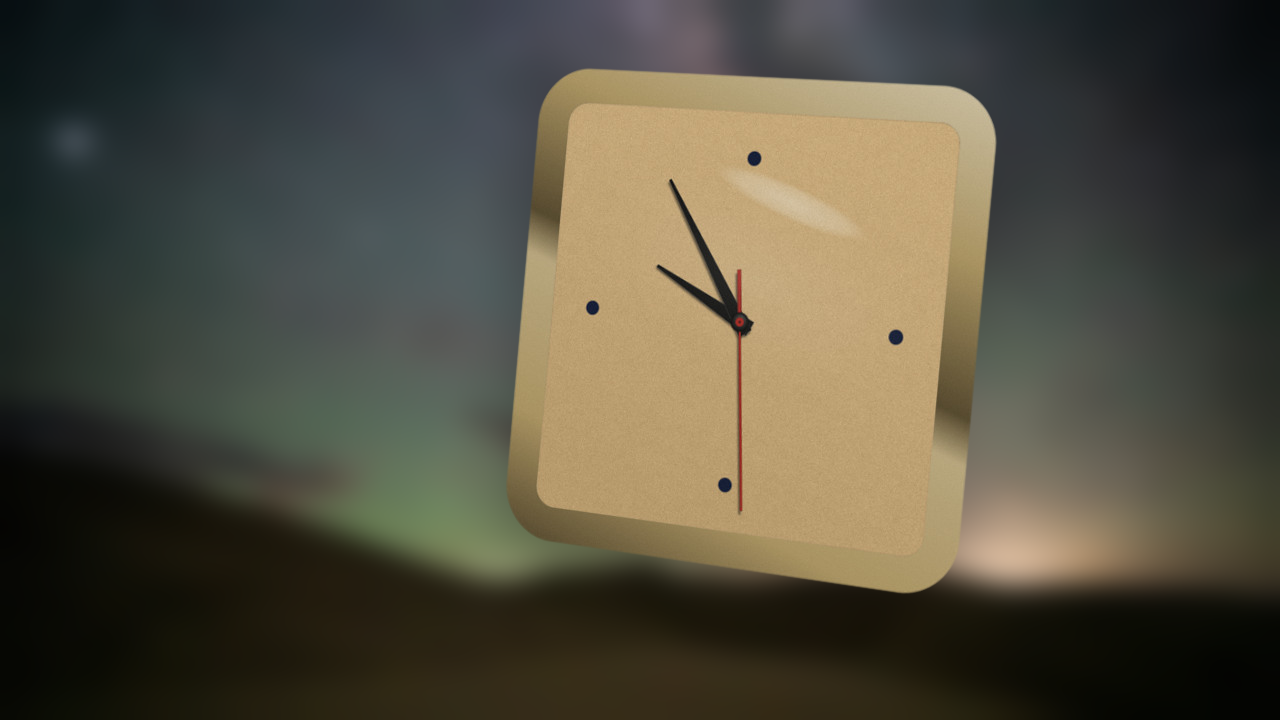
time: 9:54:29
